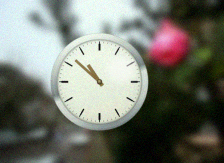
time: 10:52
